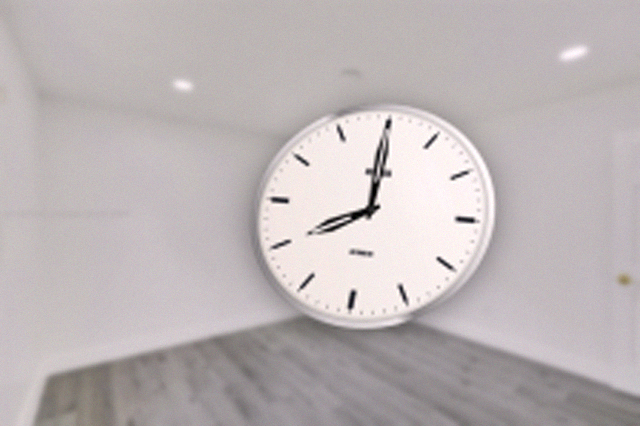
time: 8:00
